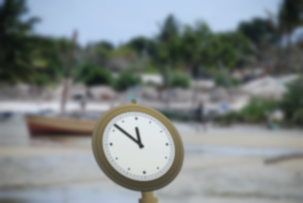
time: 11:52
